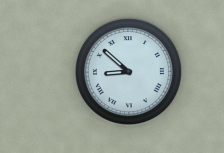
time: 8:52
